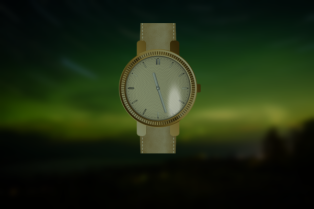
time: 11:27
